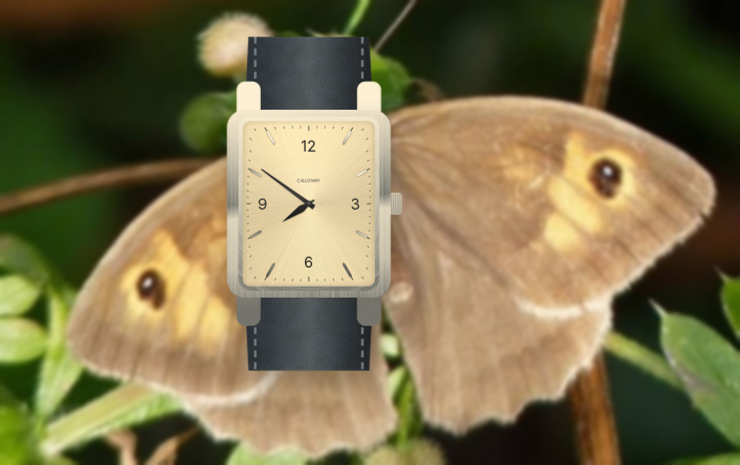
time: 7:51
